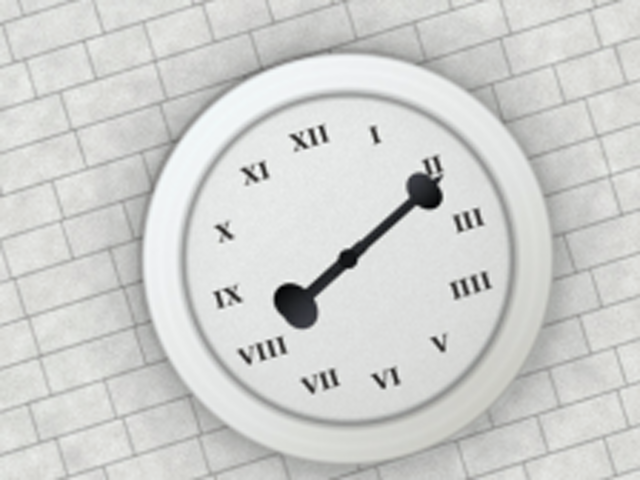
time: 8:11
